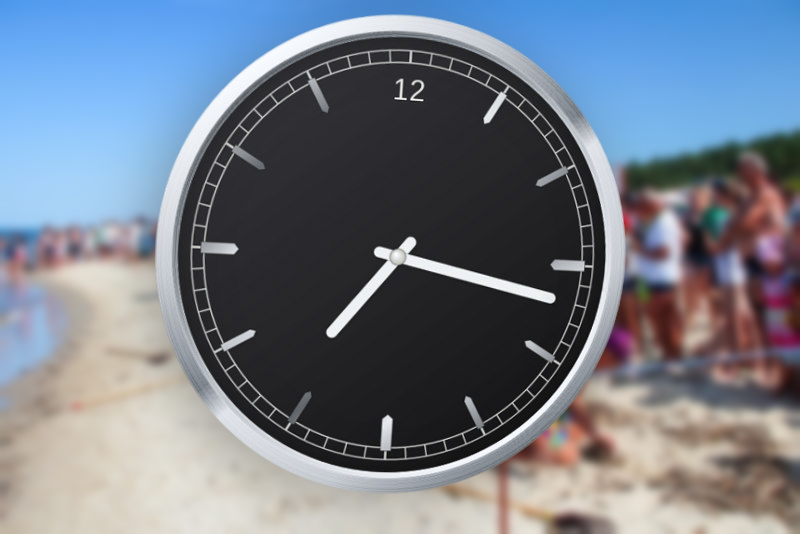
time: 7:17
